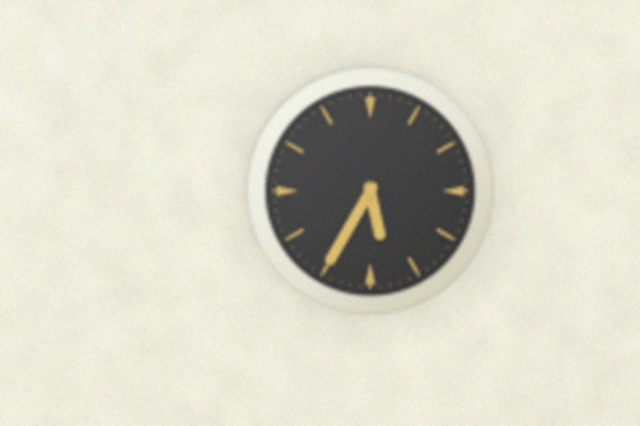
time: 5:35
